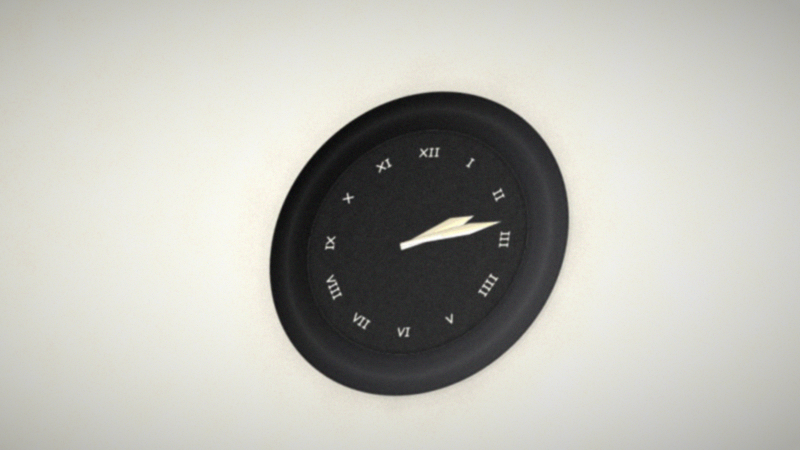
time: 2:13
